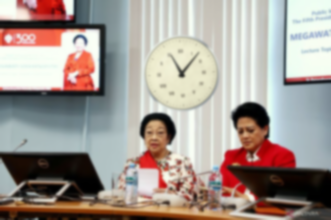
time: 11:07
